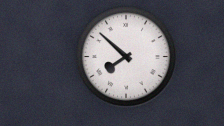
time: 7:52
